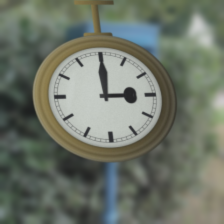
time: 3:00
